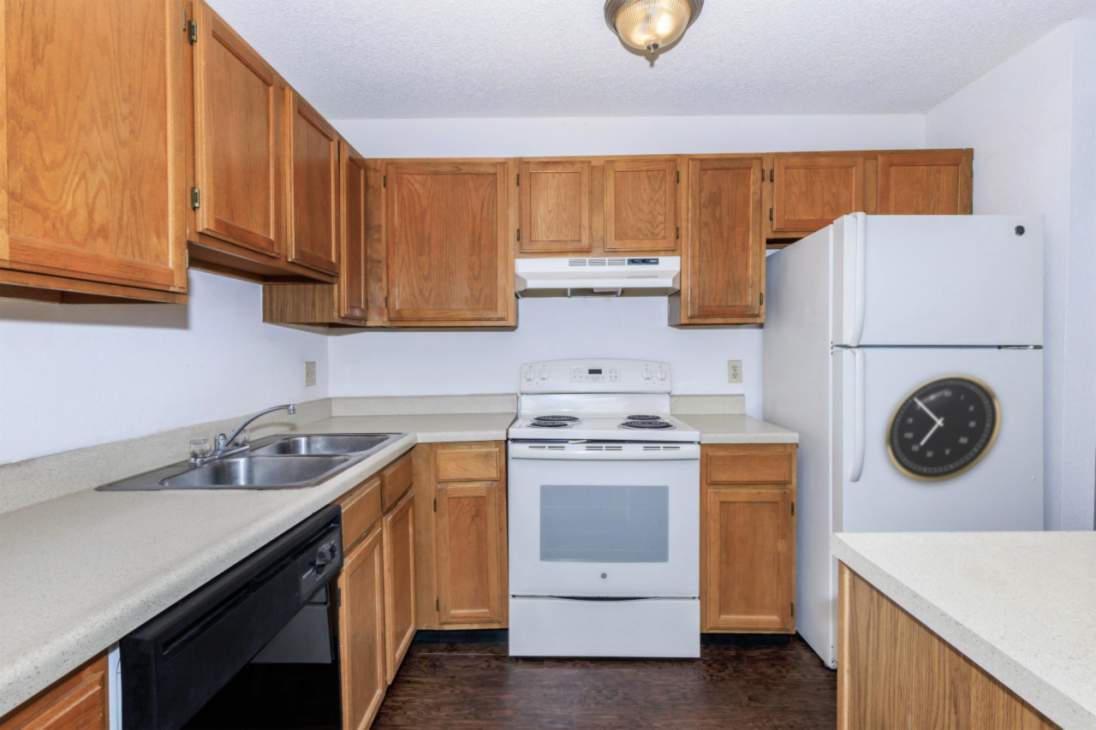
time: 6:51
